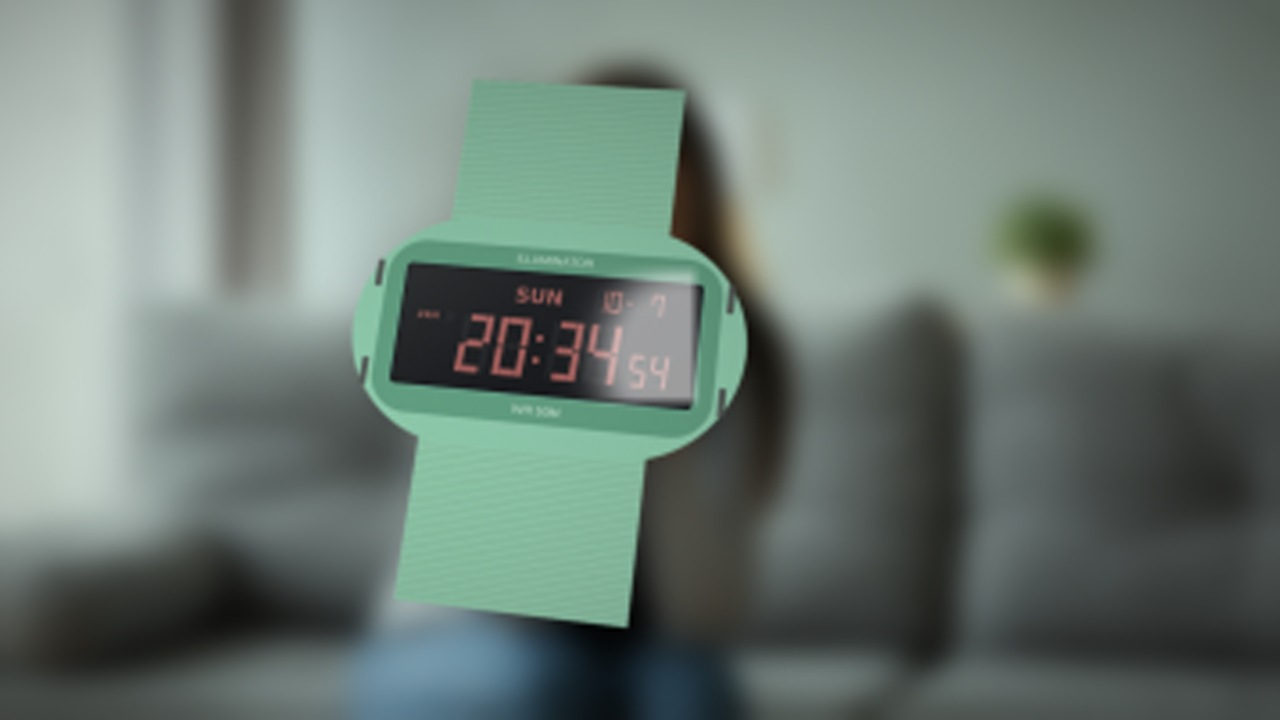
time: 20:34:54
